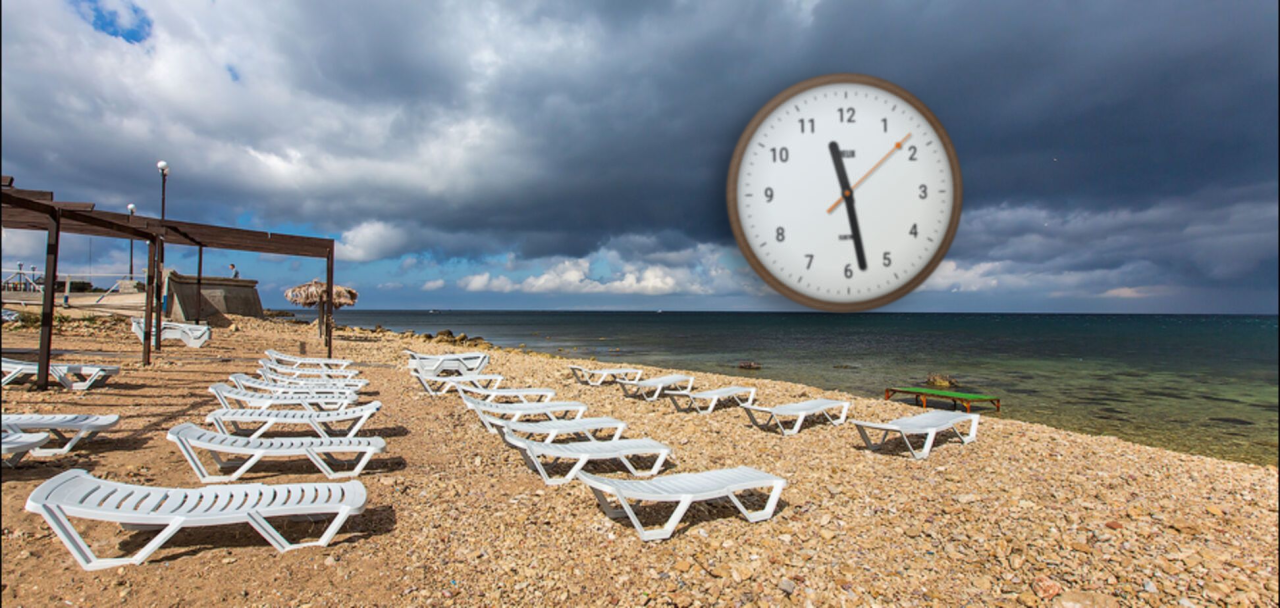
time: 11:28:08
